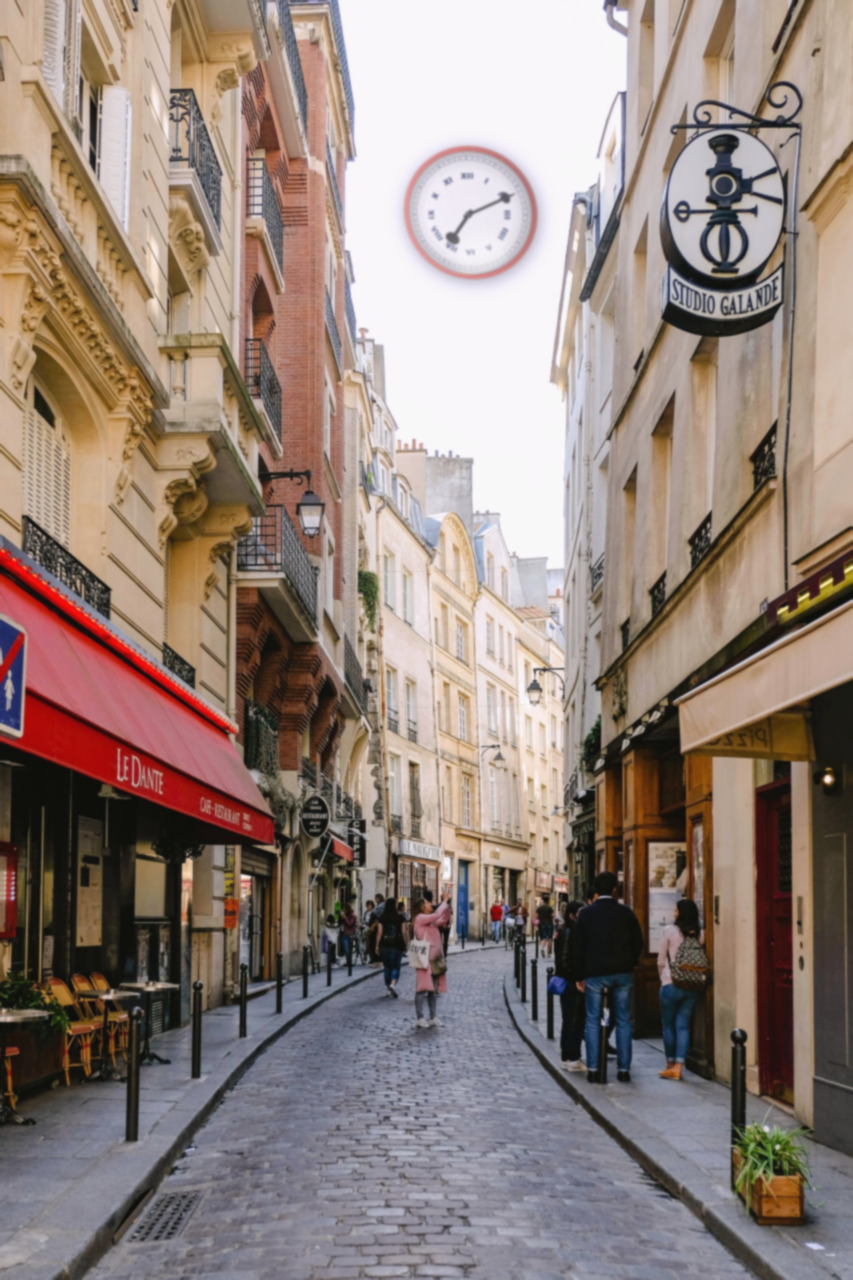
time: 7:11
